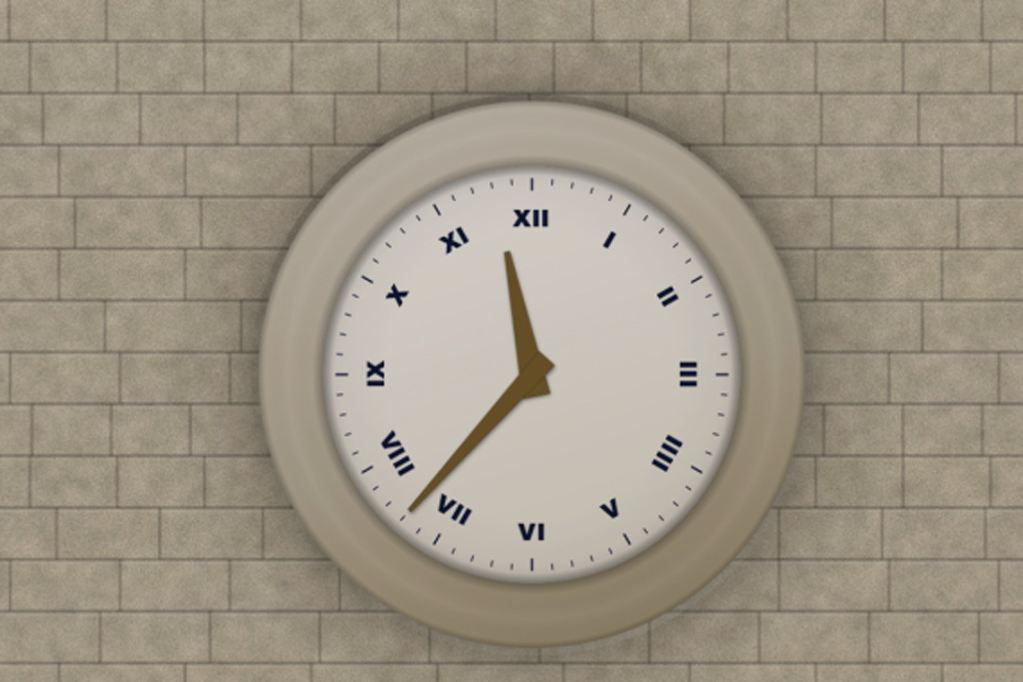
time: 11:37
